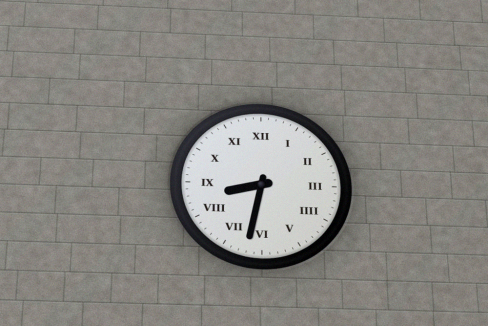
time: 8:32
